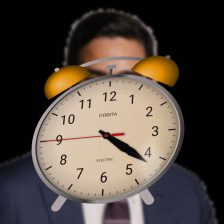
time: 4:21:45
